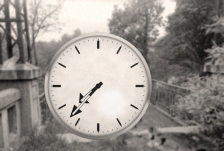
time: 7:37
